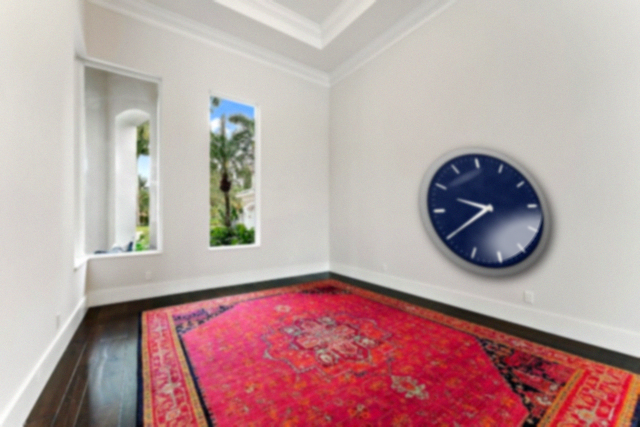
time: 9:40
